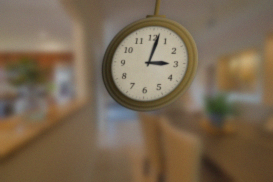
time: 3:02
